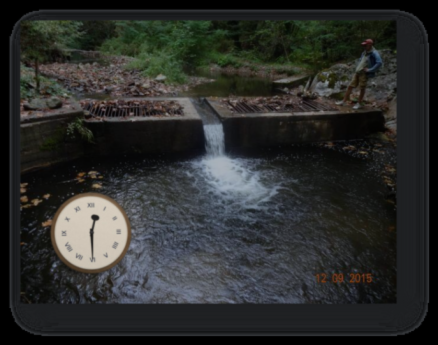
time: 12:30
